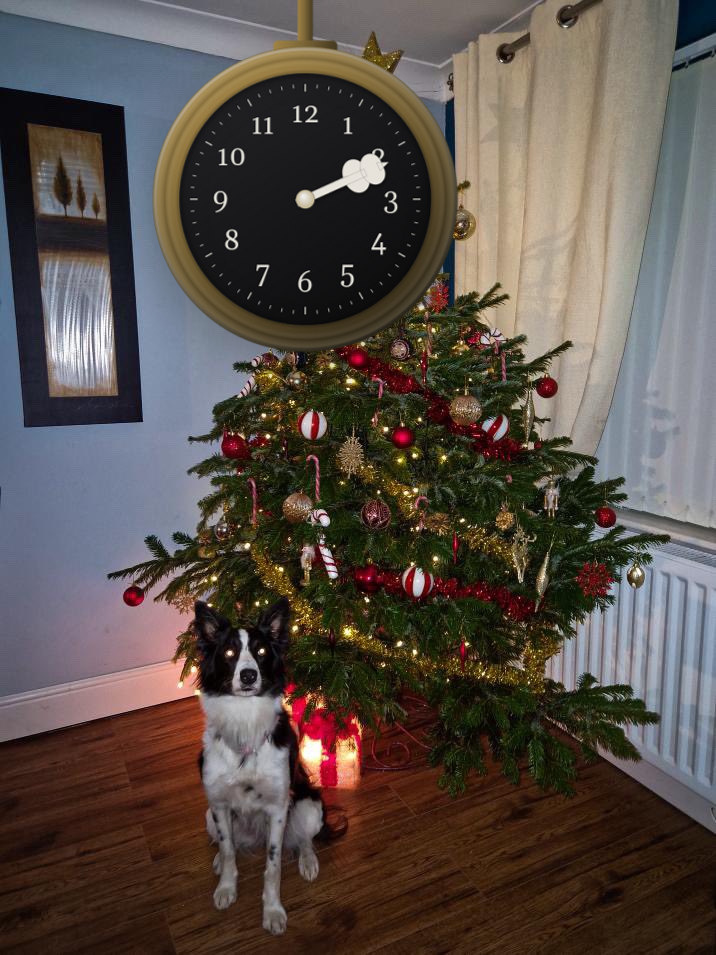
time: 2:11
